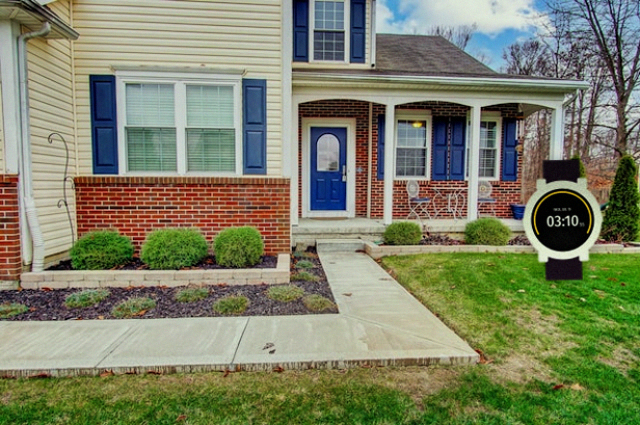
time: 3:10
